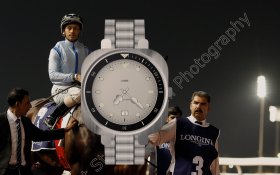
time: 7:22
